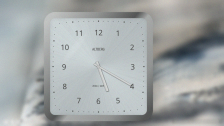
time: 5:20
